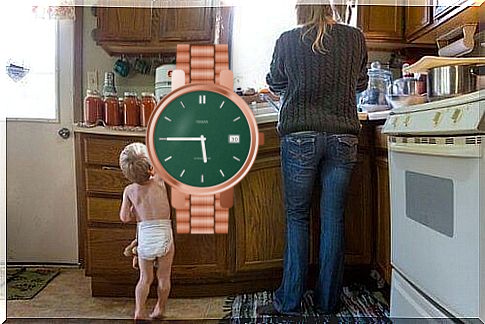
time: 5:45
